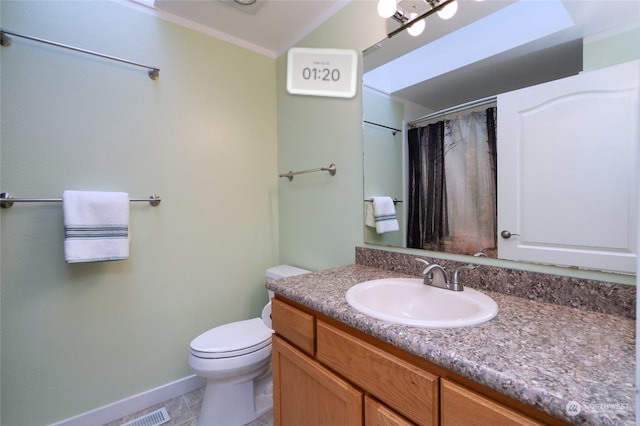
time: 1:20
